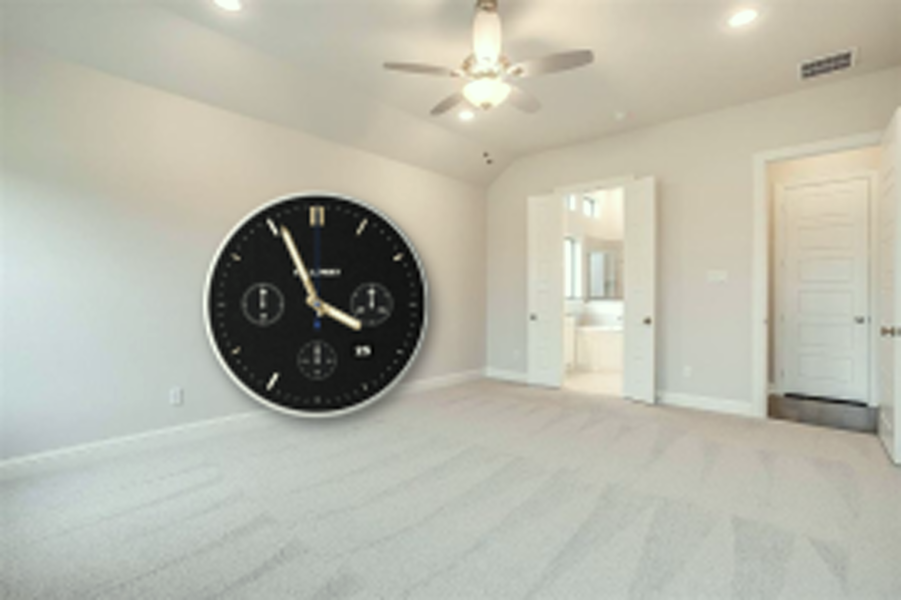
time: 3:56
